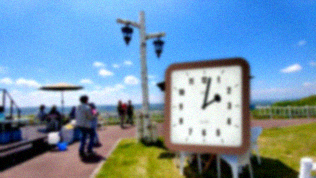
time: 2:02
